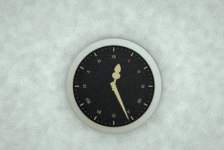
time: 12:26
